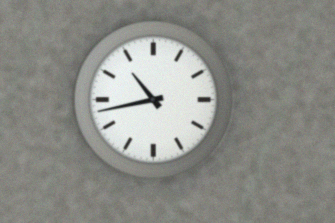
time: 10:43
